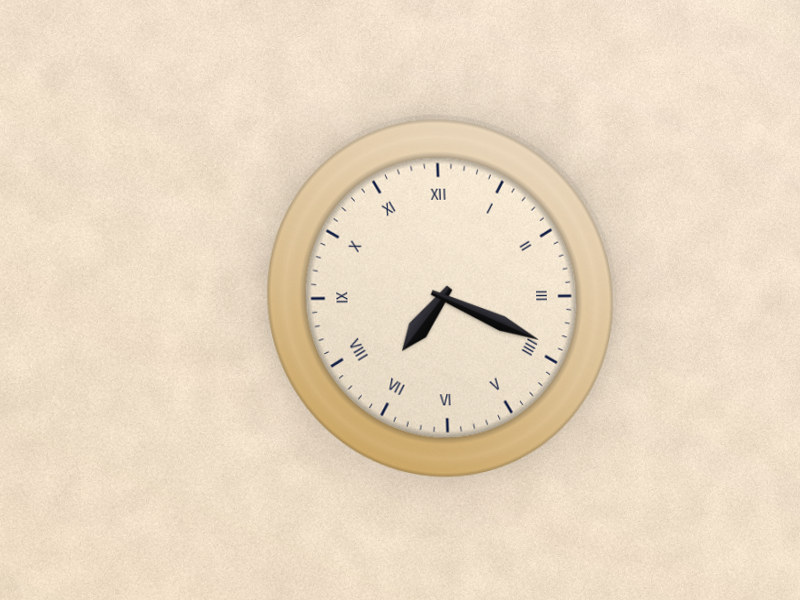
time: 7:19
